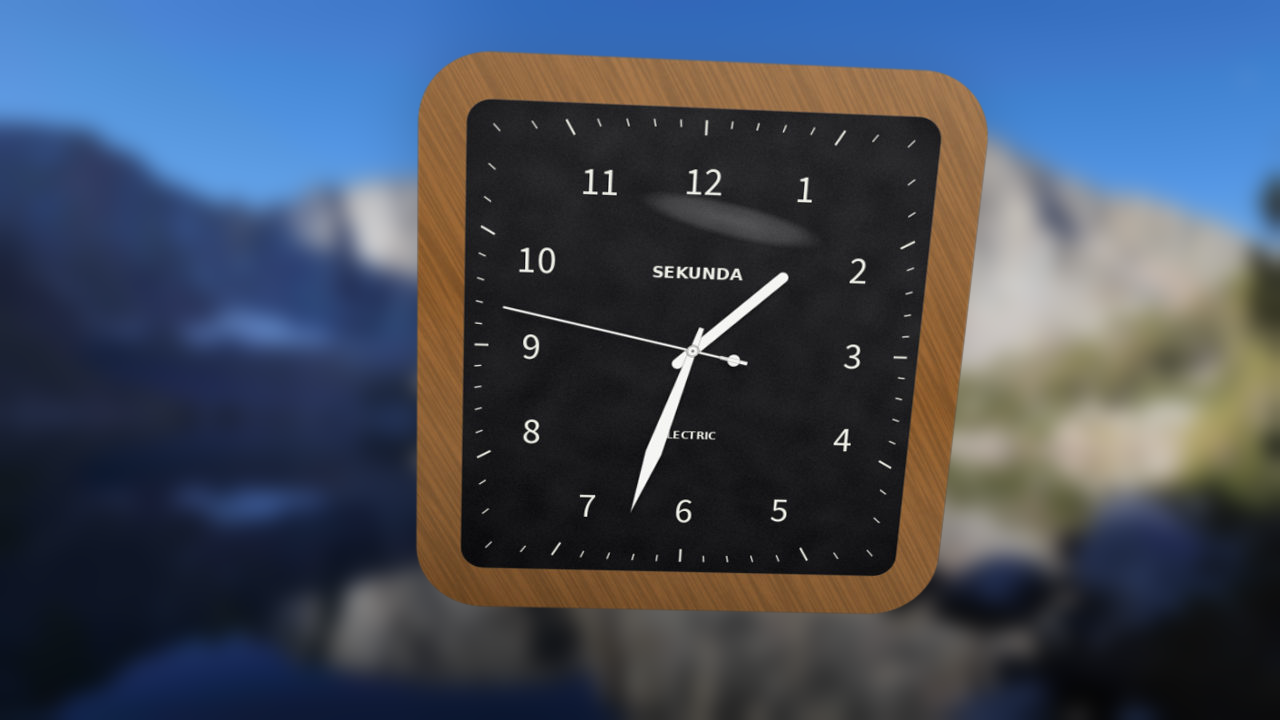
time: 1:32:47
